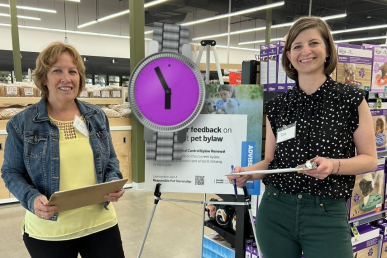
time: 5:55
